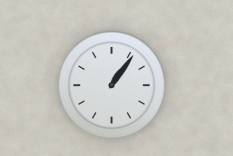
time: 1:06
